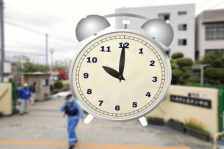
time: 10:00
